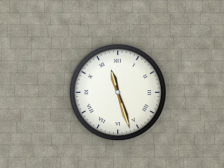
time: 11:27
